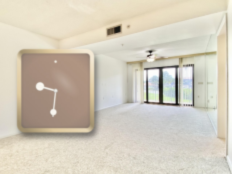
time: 9:31
